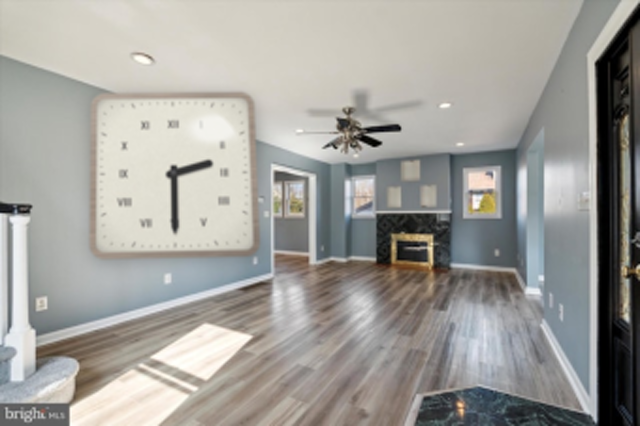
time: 2:30
